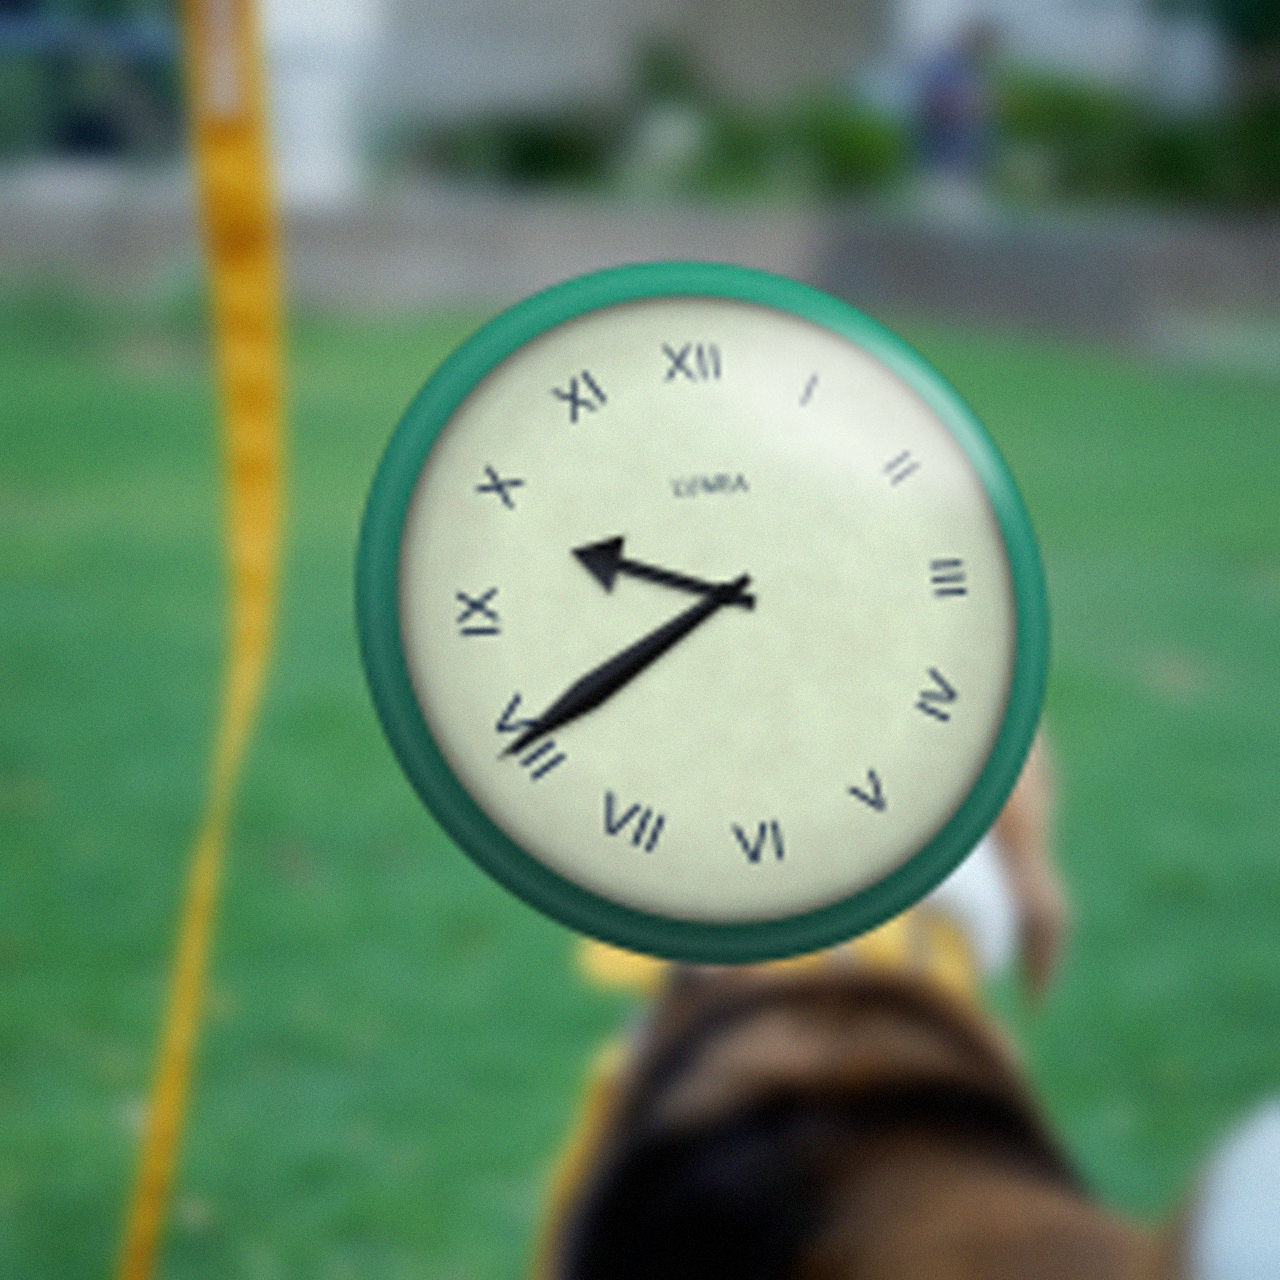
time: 9:40
